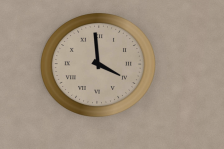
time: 3:59
